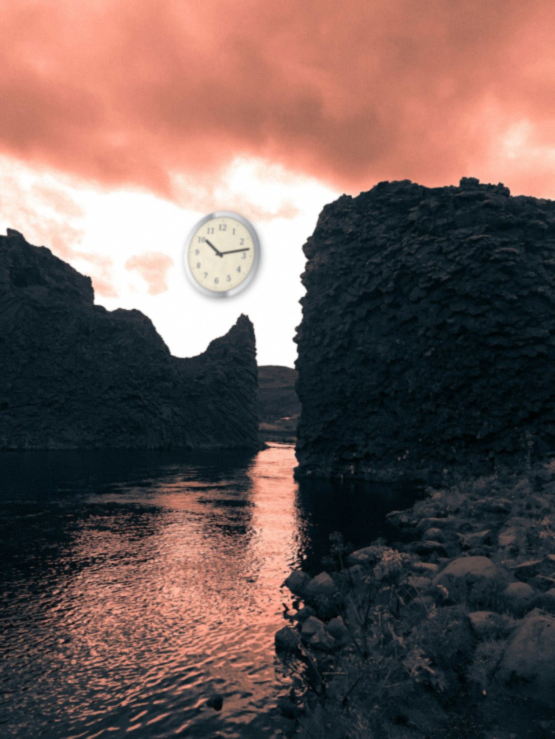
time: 10:13
